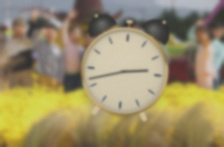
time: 2:42
